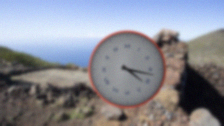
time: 4:17
